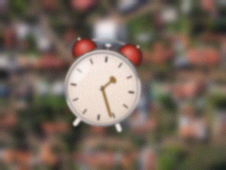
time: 1:26
